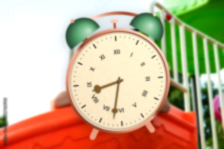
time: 8:32
